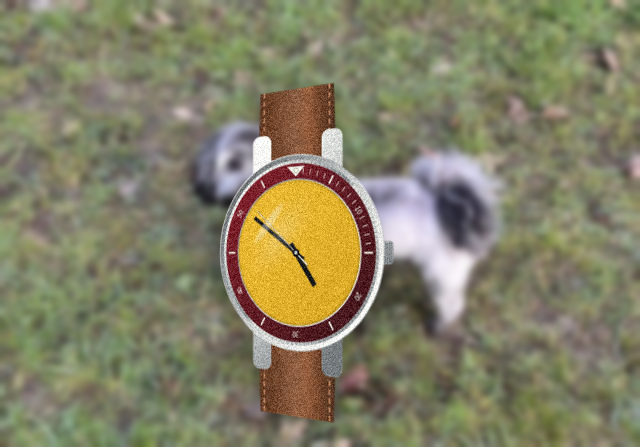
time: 4:50:52
